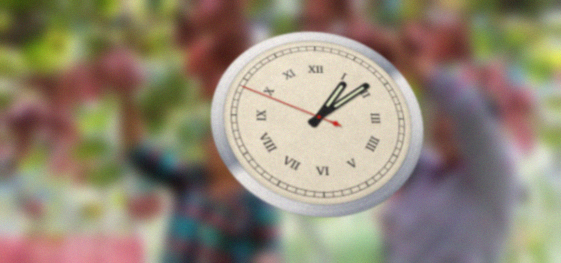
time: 1:08:49
